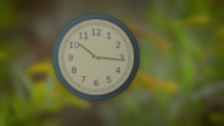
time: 10:16
